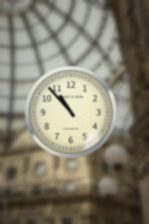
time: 10:53
